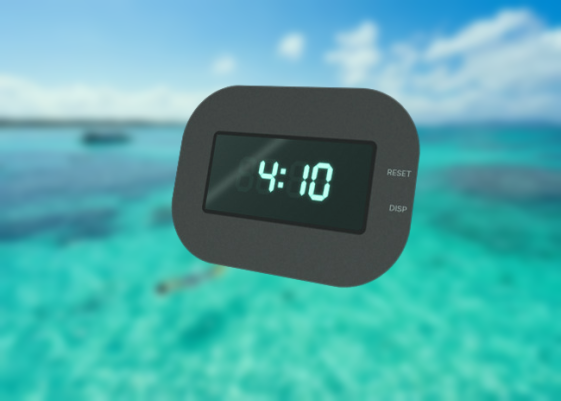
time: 4:10
